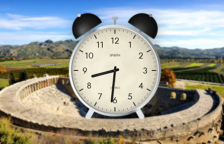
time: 8:31
